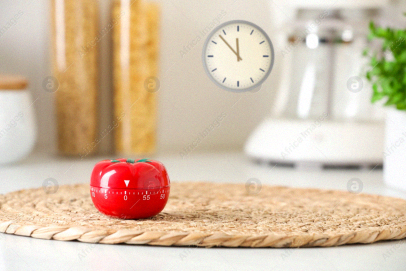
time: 11:53
